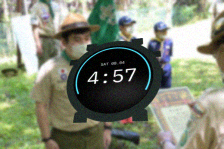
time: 4:57
